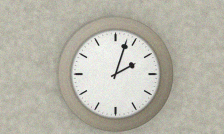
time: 2:03
